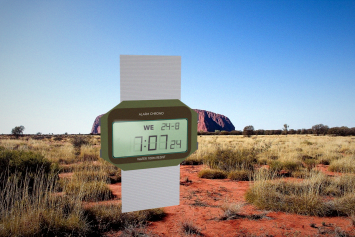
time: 7:07:24
